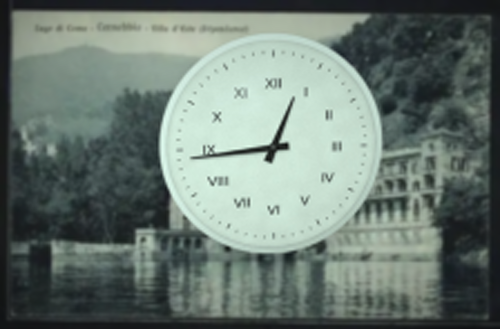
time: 12:44
